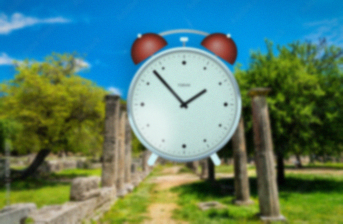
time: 1:53
